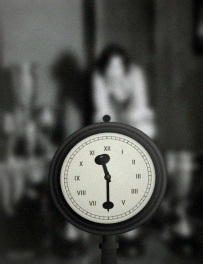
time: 11:30
